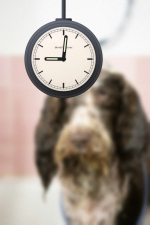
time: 9:01
